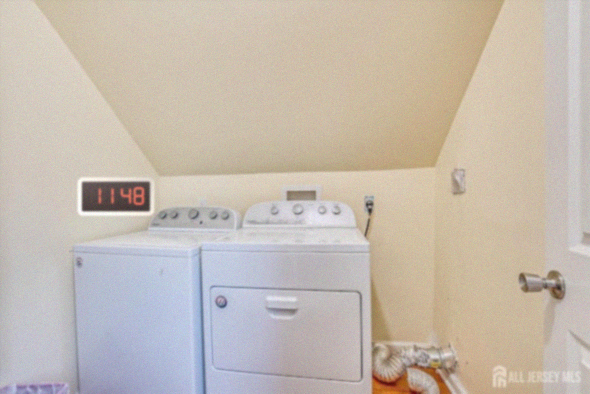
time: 11:48
